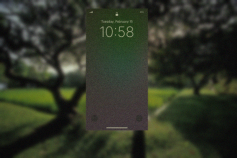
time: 10:58
